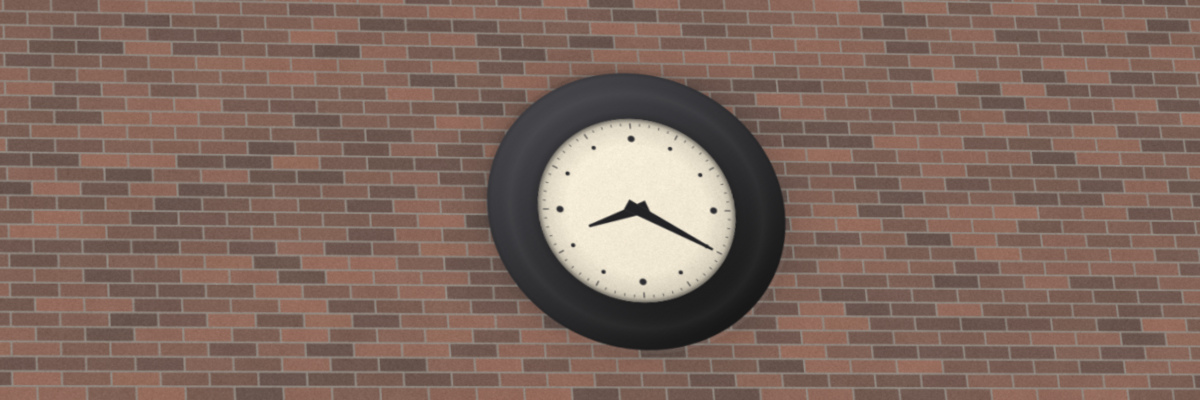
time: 8:20
